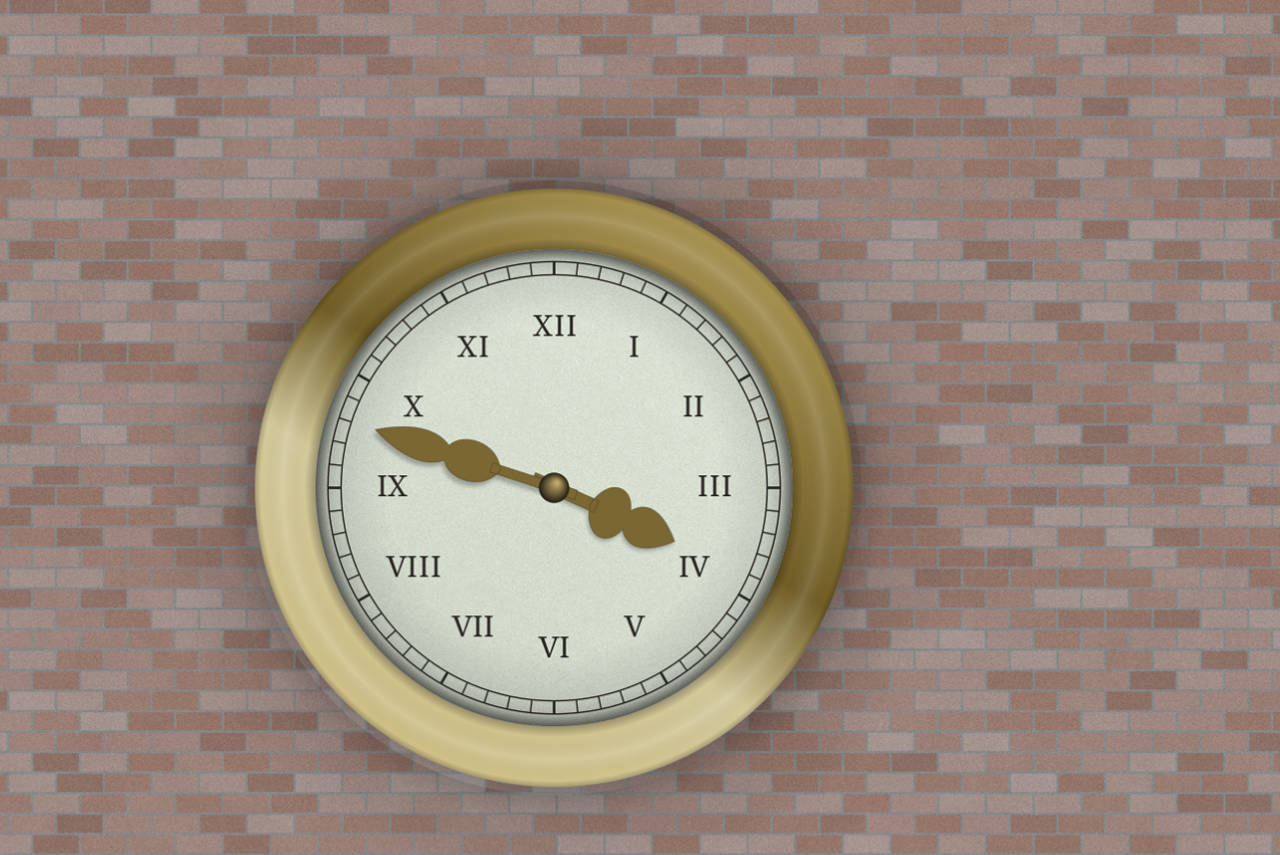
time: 3:48
